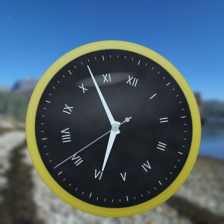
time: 5:52:36
